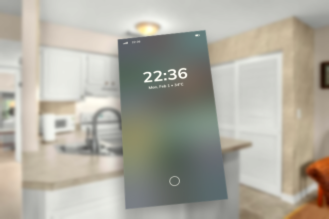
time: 22:36
